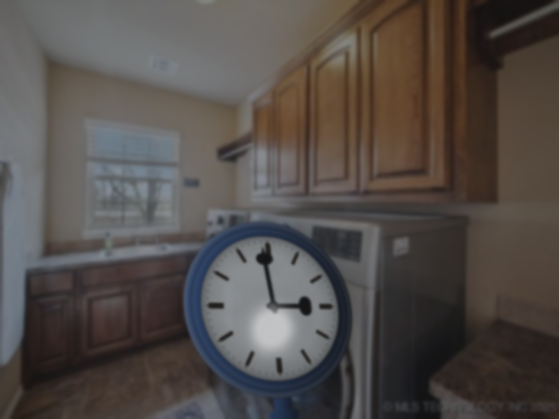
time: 2:59
